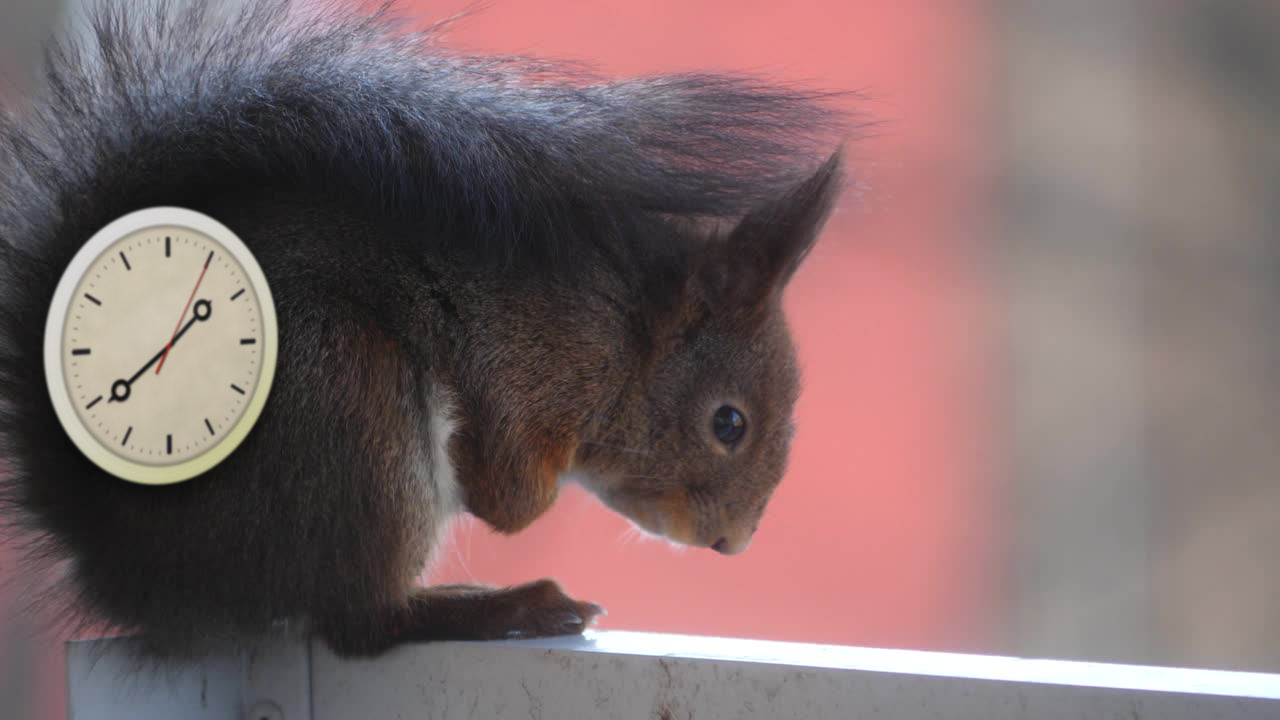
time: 1:39:05
